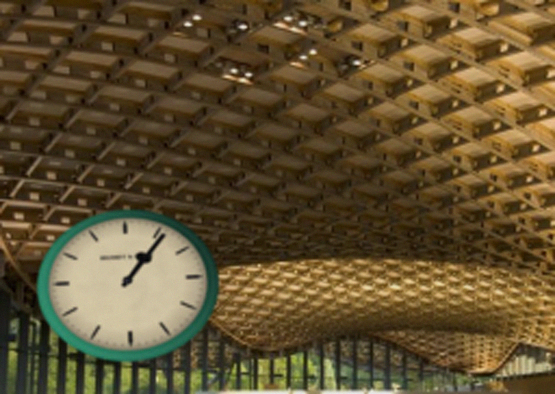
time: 1:06
